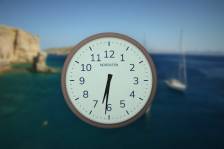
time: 6:31
